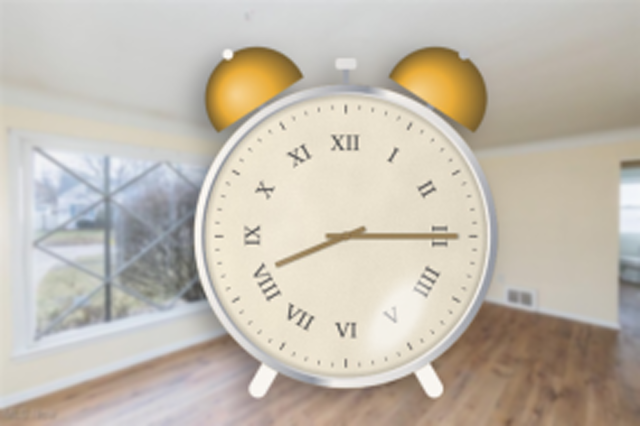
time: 8:15
